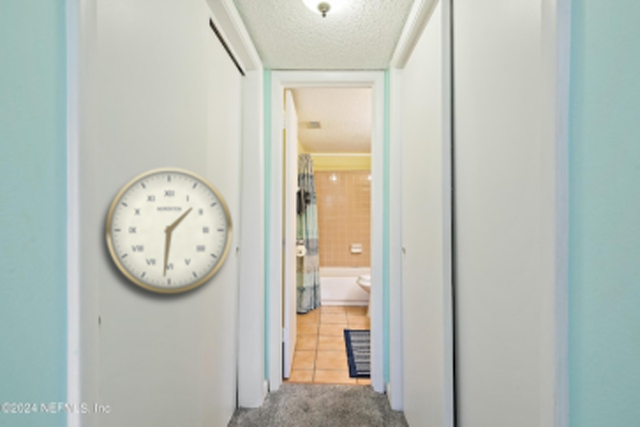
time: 1:31
